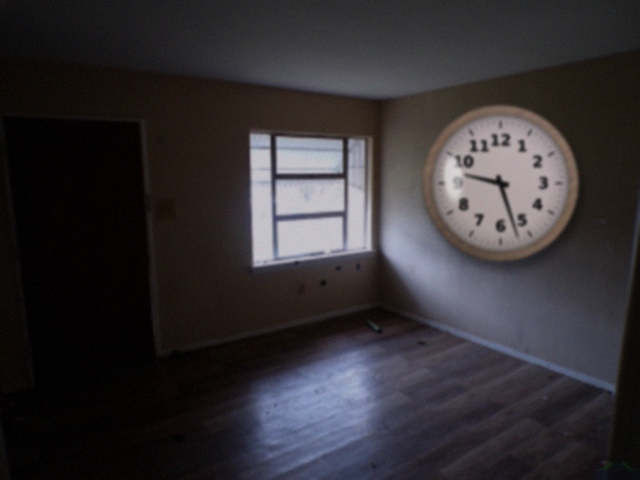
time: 9:27
